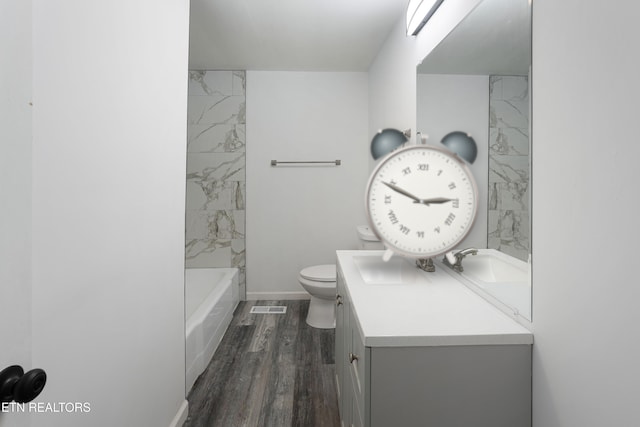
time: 2:49
